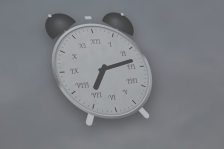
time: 7:13
